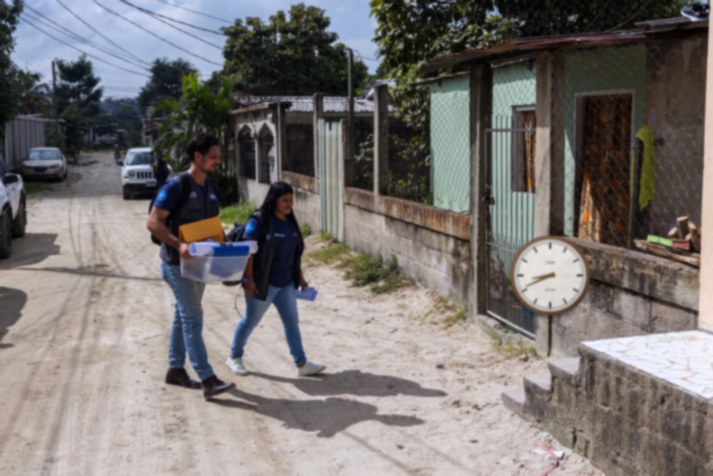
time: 8:41
